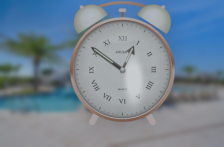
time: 12:51
